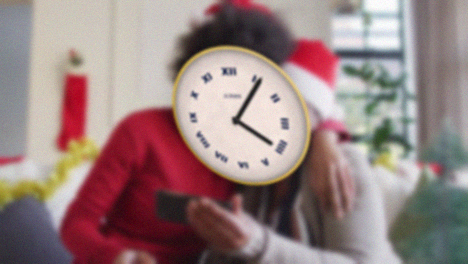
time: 4:06
